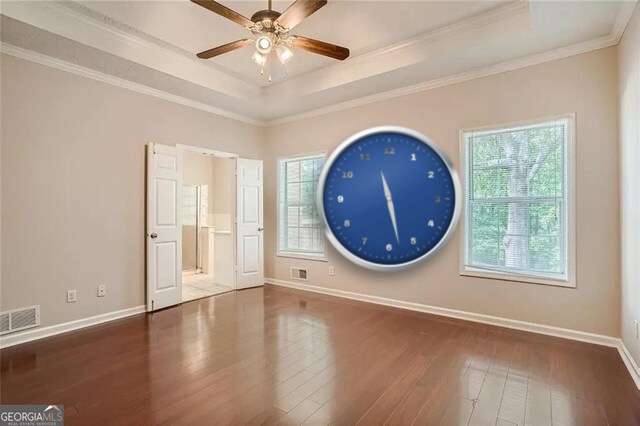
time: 11:28
